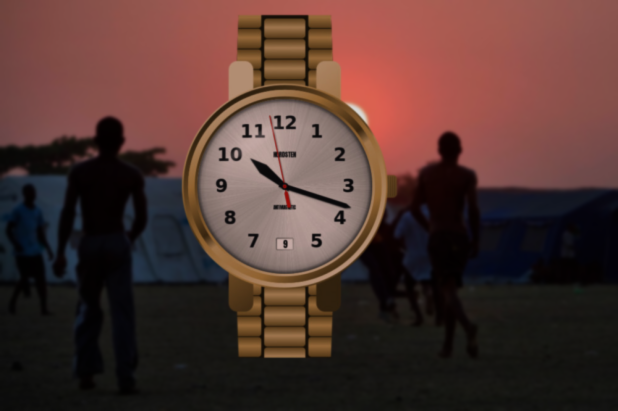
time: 10:17:58
